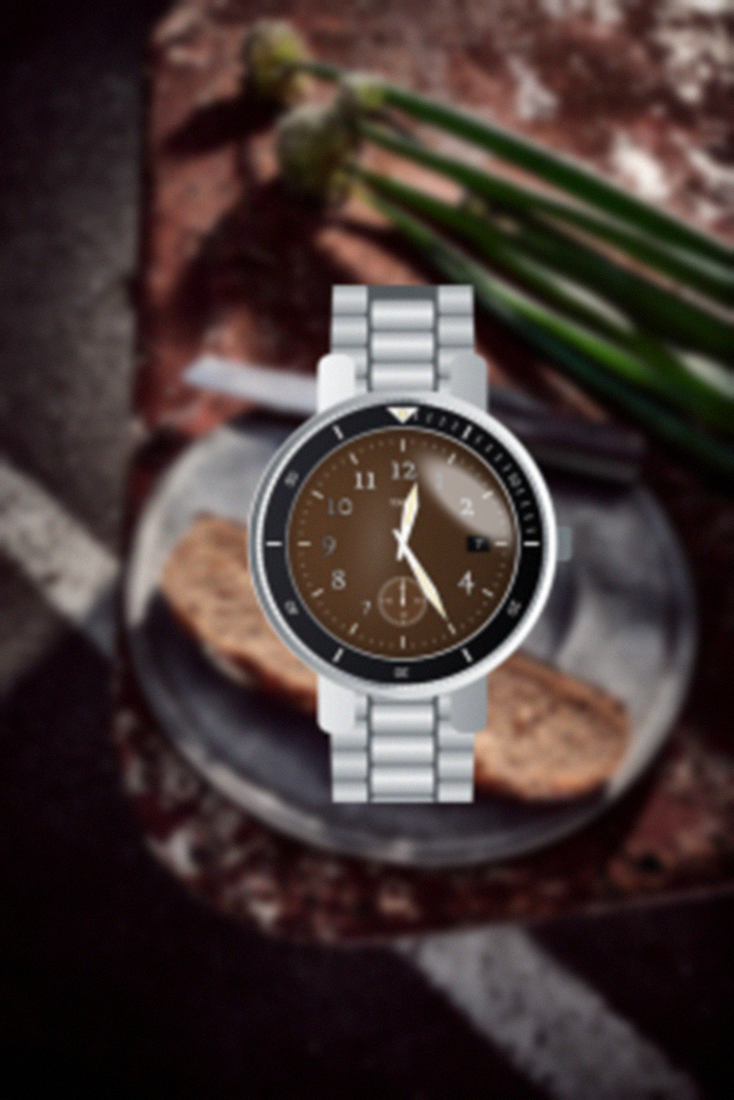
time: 12:25
